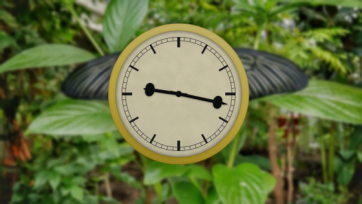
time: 9:17
